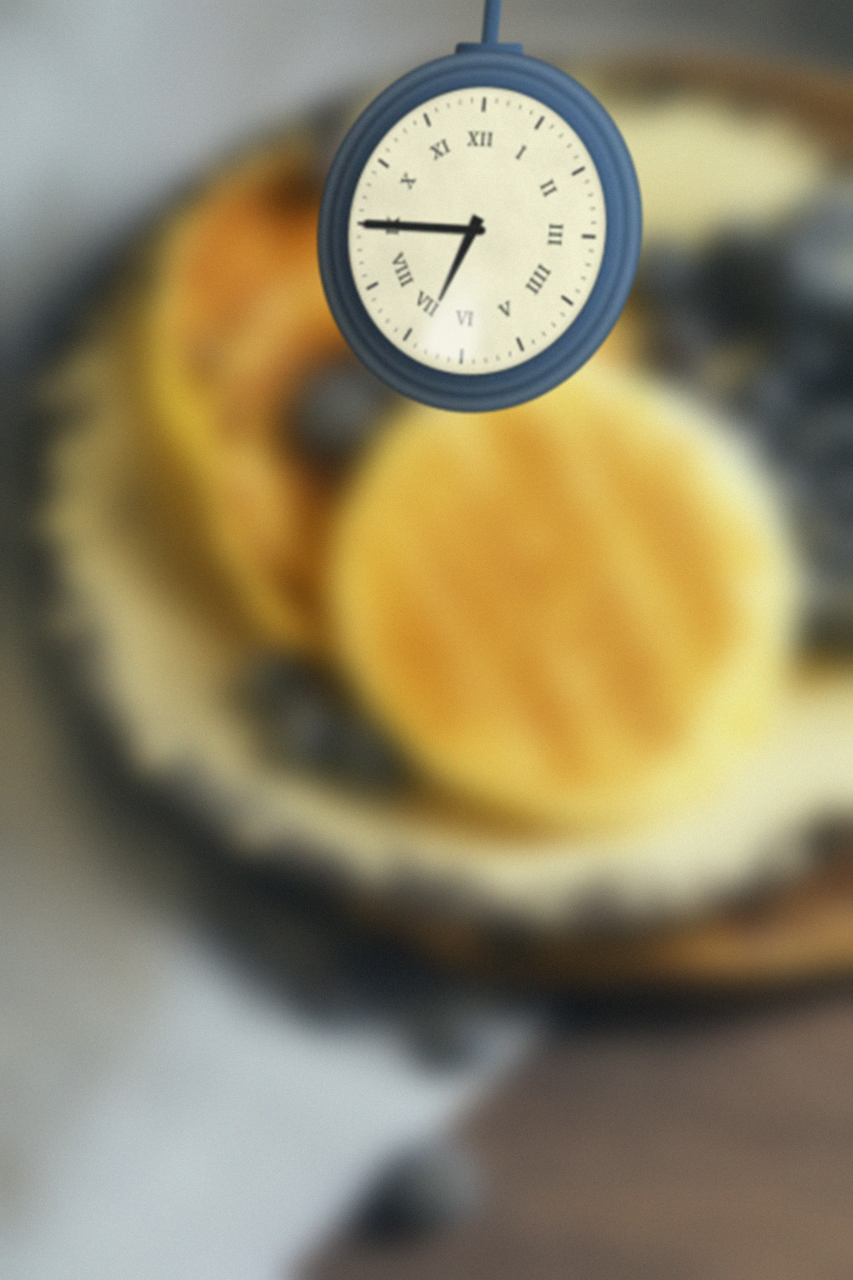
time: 6:45
